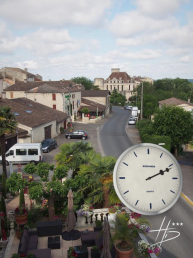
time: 2:11
